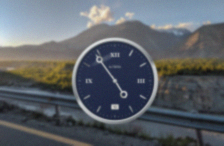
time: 4:54
